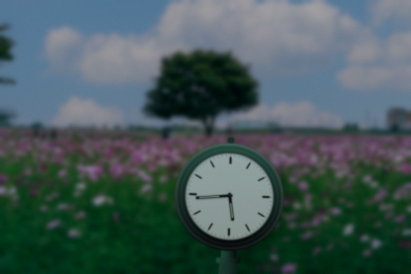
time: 5:44
